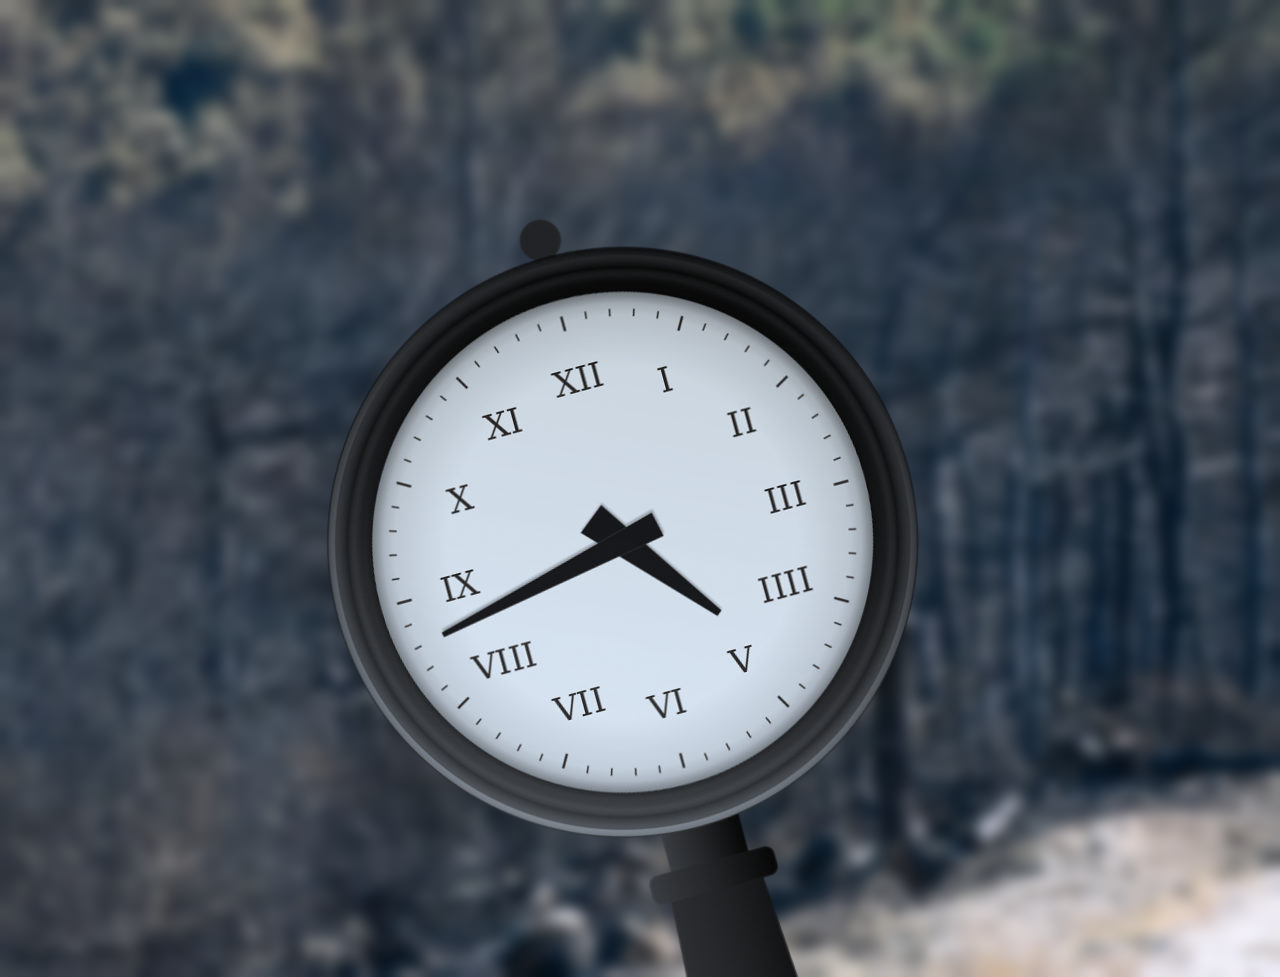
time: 4:43
